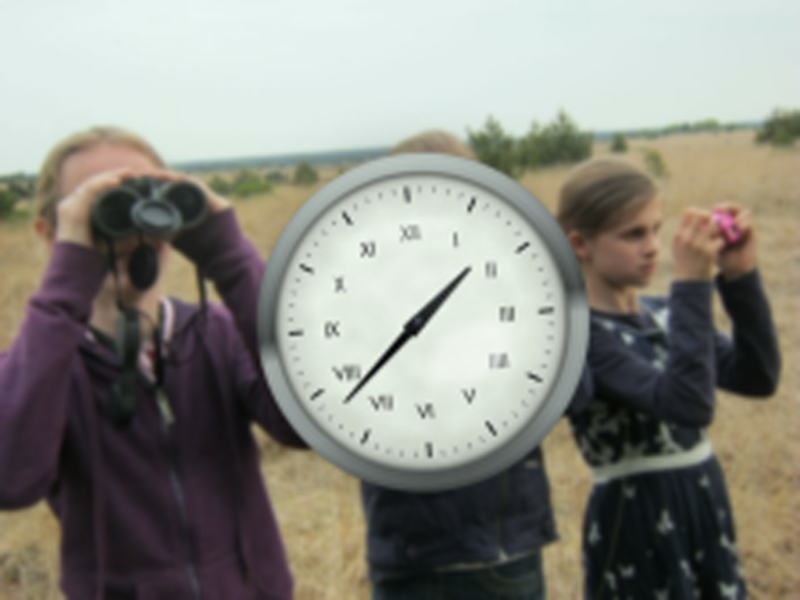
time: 1:38
